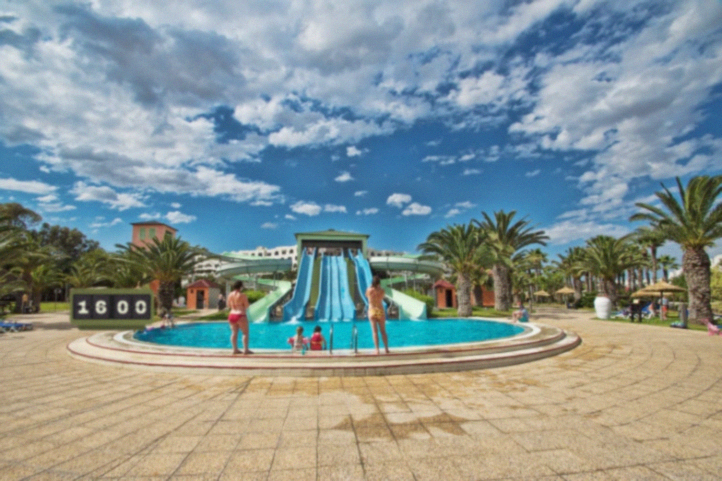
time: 16:00
